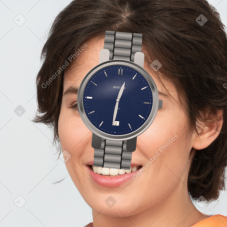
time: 12:31
